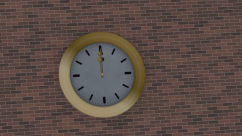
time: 12:00
